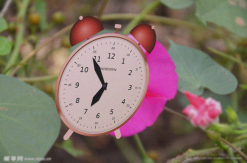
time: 6:54
